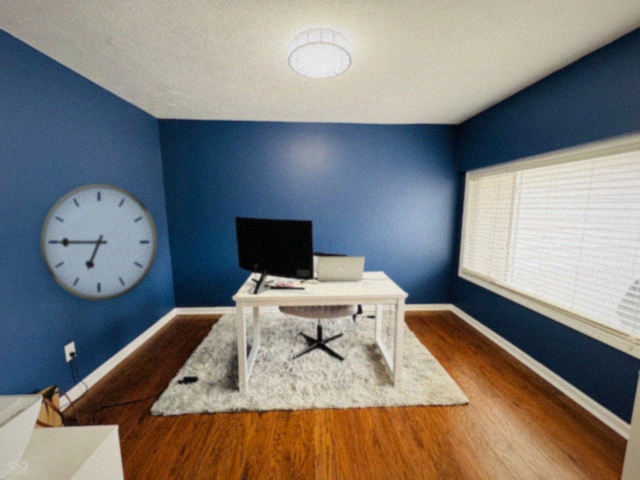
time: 6:45
